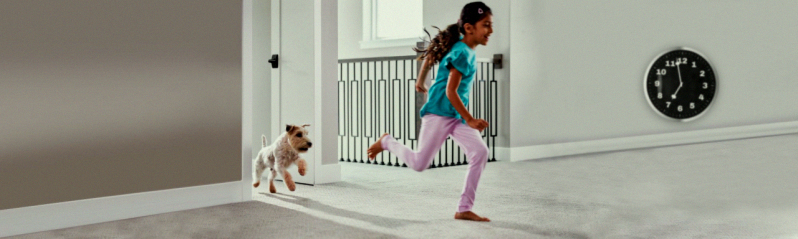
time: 6:58
